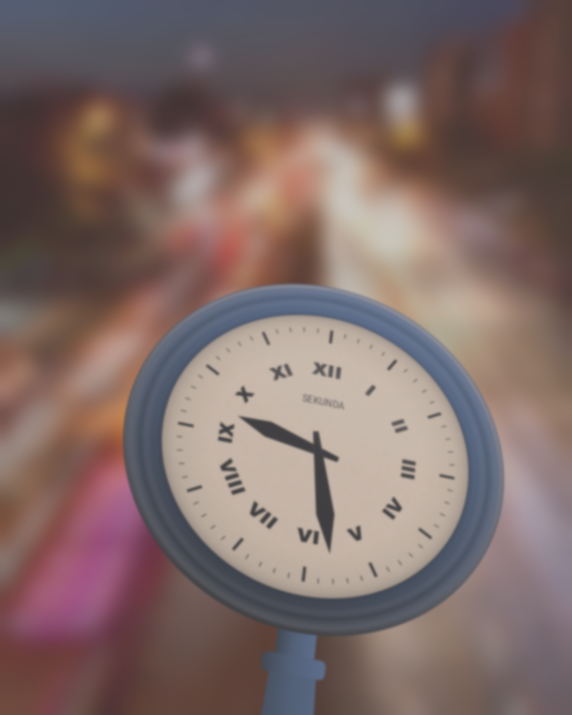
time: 9:28
